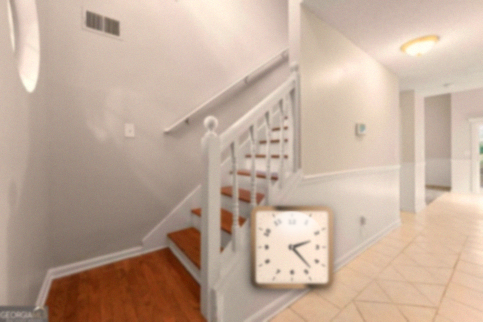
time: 2:23
